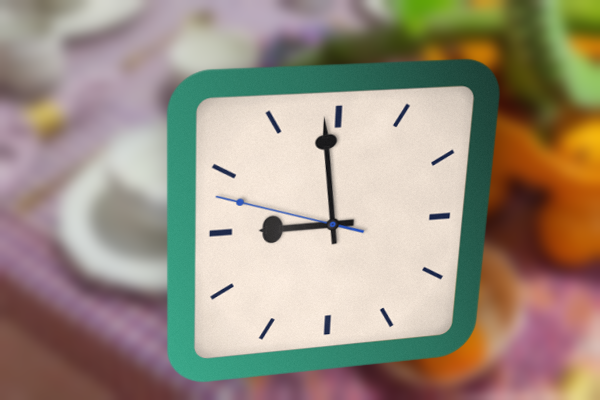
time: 8:58:48
